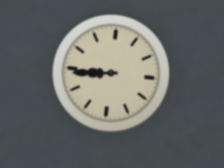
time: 8:44
